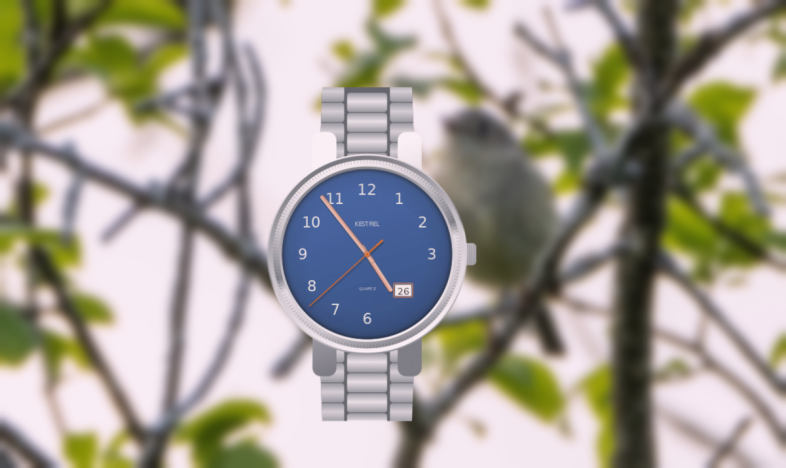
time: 4:53:38
